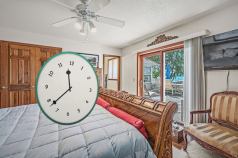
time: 11:38
